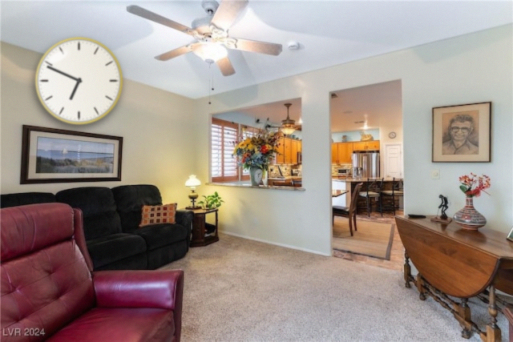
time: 6:49
